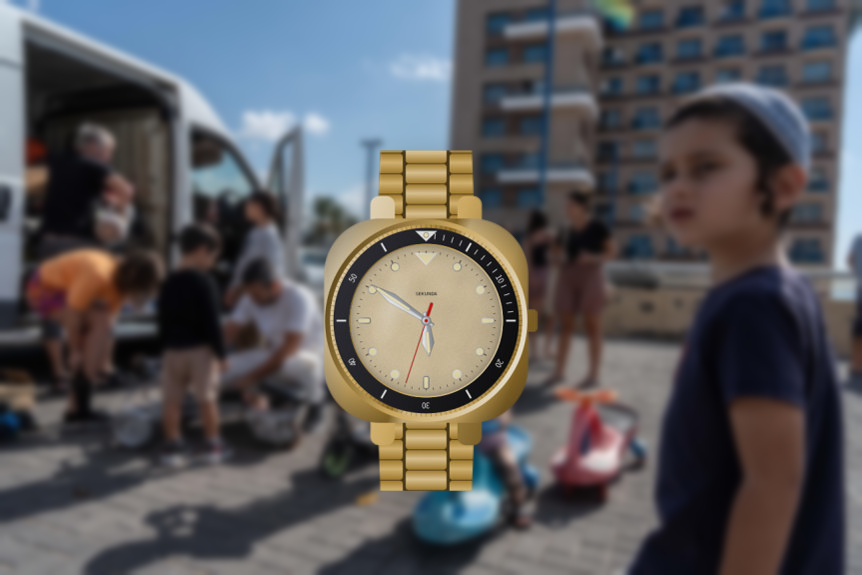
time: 5:50:33
